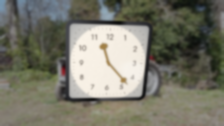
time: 11:23
